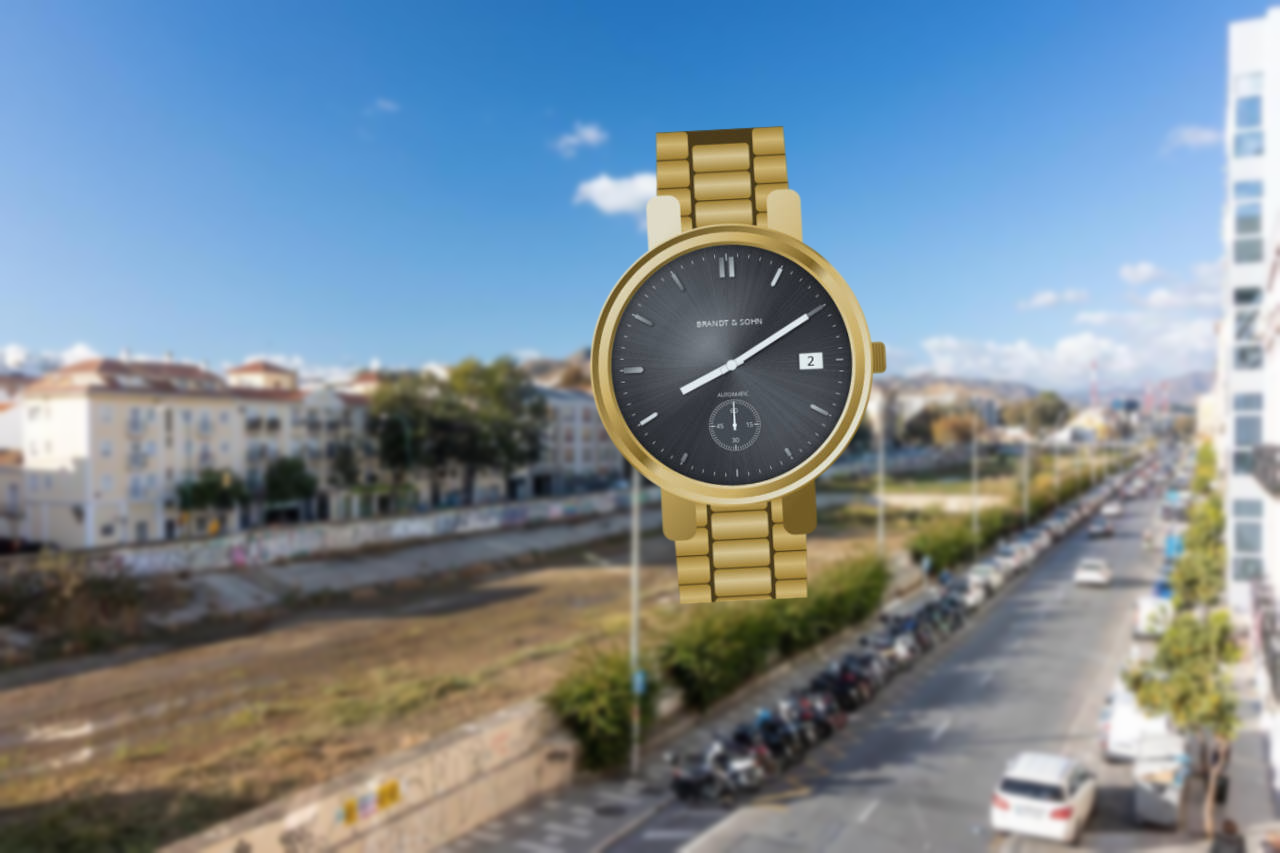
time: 8:10
